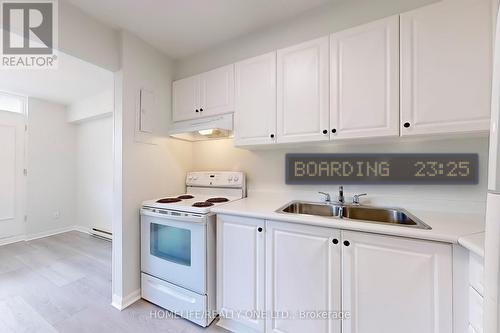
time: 23:25
